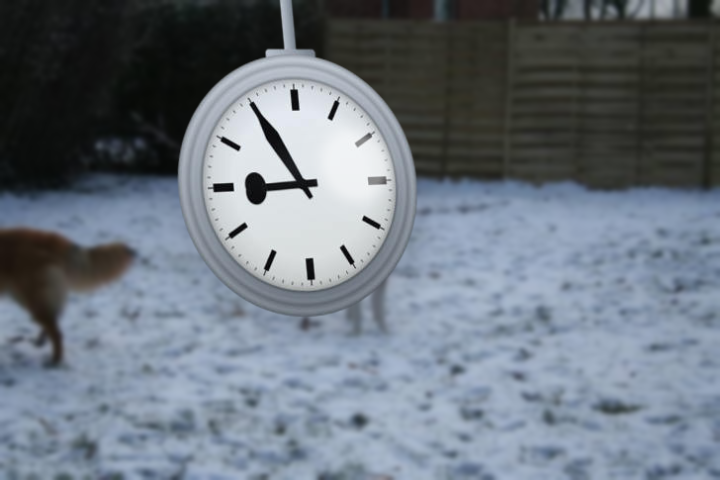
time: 8:55
